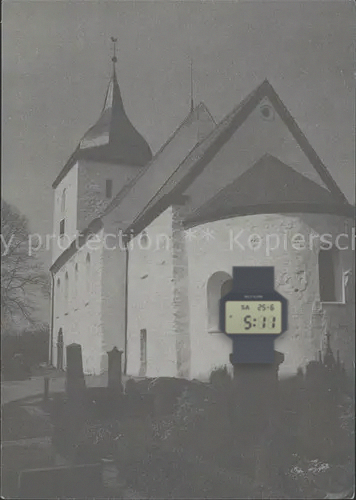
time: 5:11
